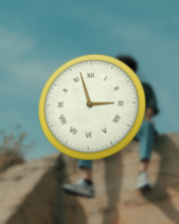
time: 2:57
